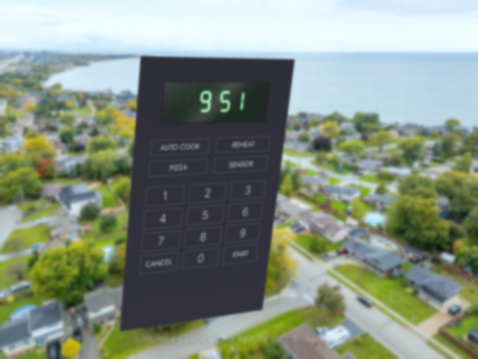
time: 9:51
